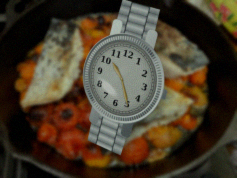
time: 10:25
